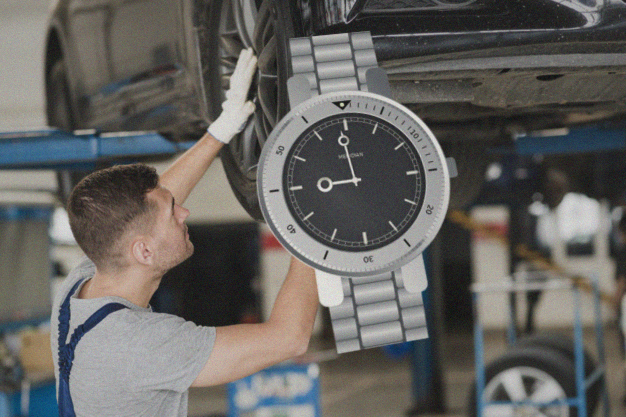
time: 8:59
